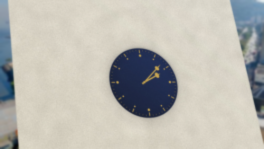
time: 2:08
